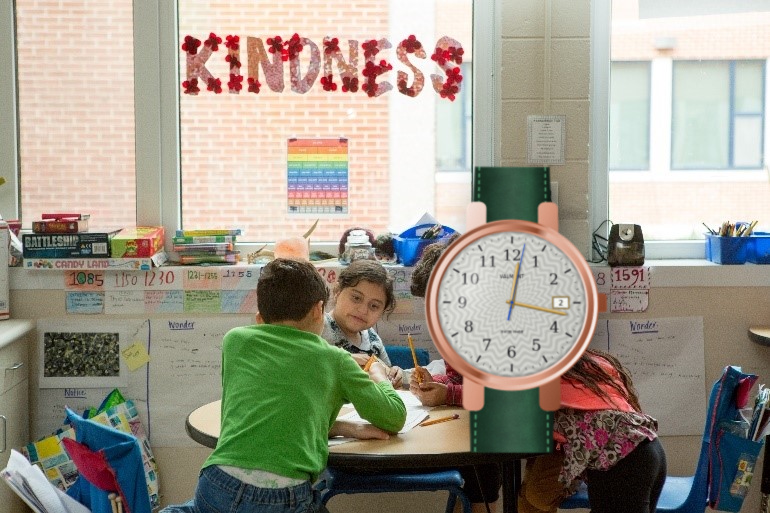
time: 12:17:02
